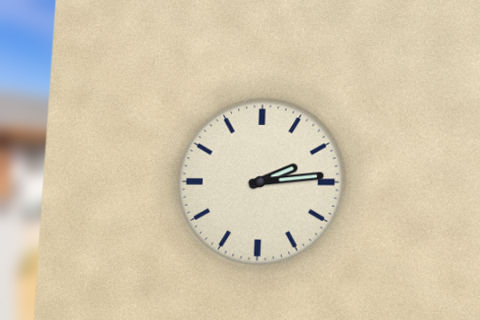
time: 2:14
